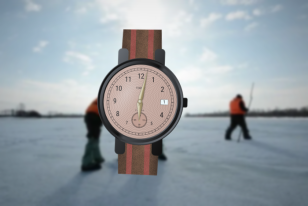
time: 6:02
